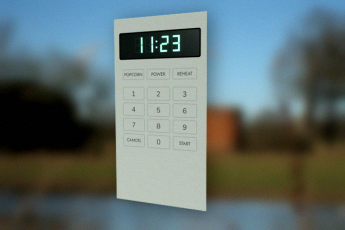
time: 11:23
